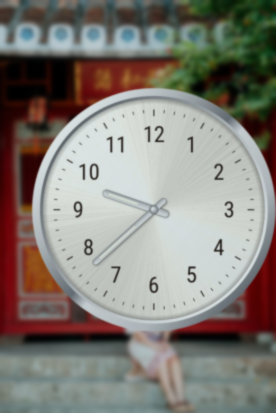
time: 9:38
